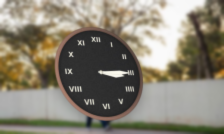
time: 3:15
